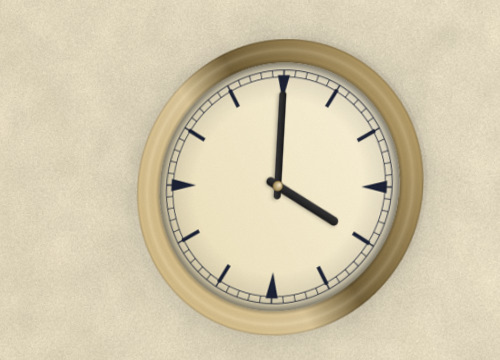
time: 4:00
